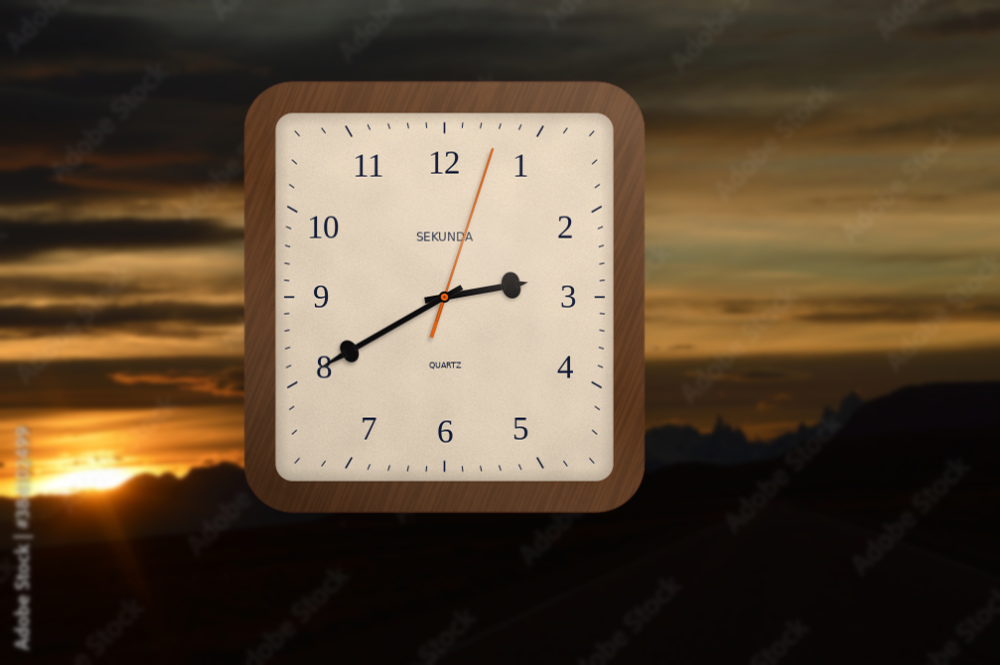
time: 2:40:03
